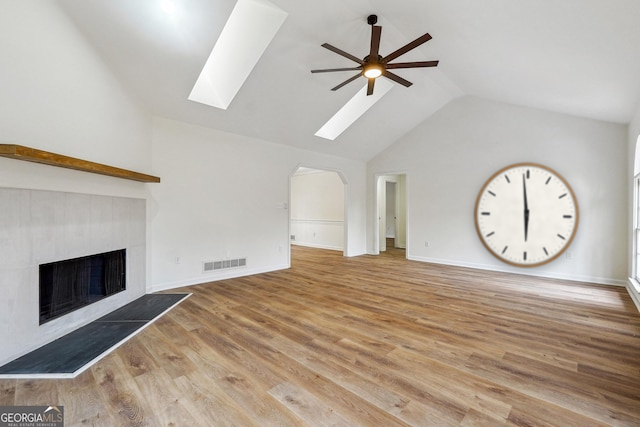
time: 5:59
